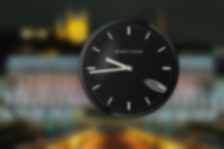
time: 9:44
